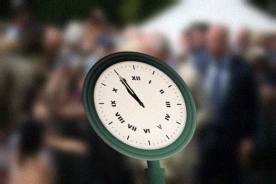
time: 10:55
